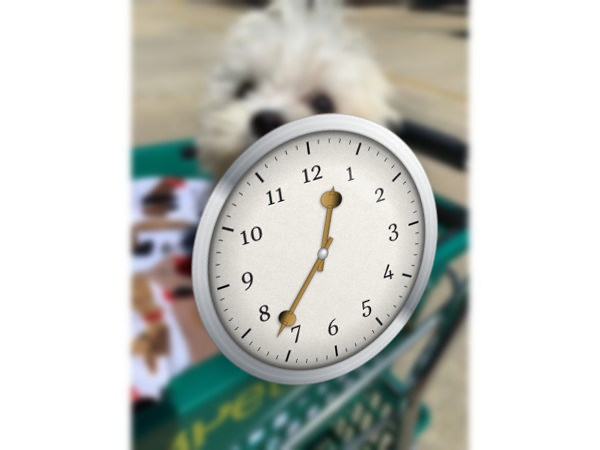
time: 12:37
